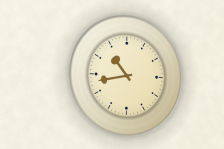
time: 10:43
